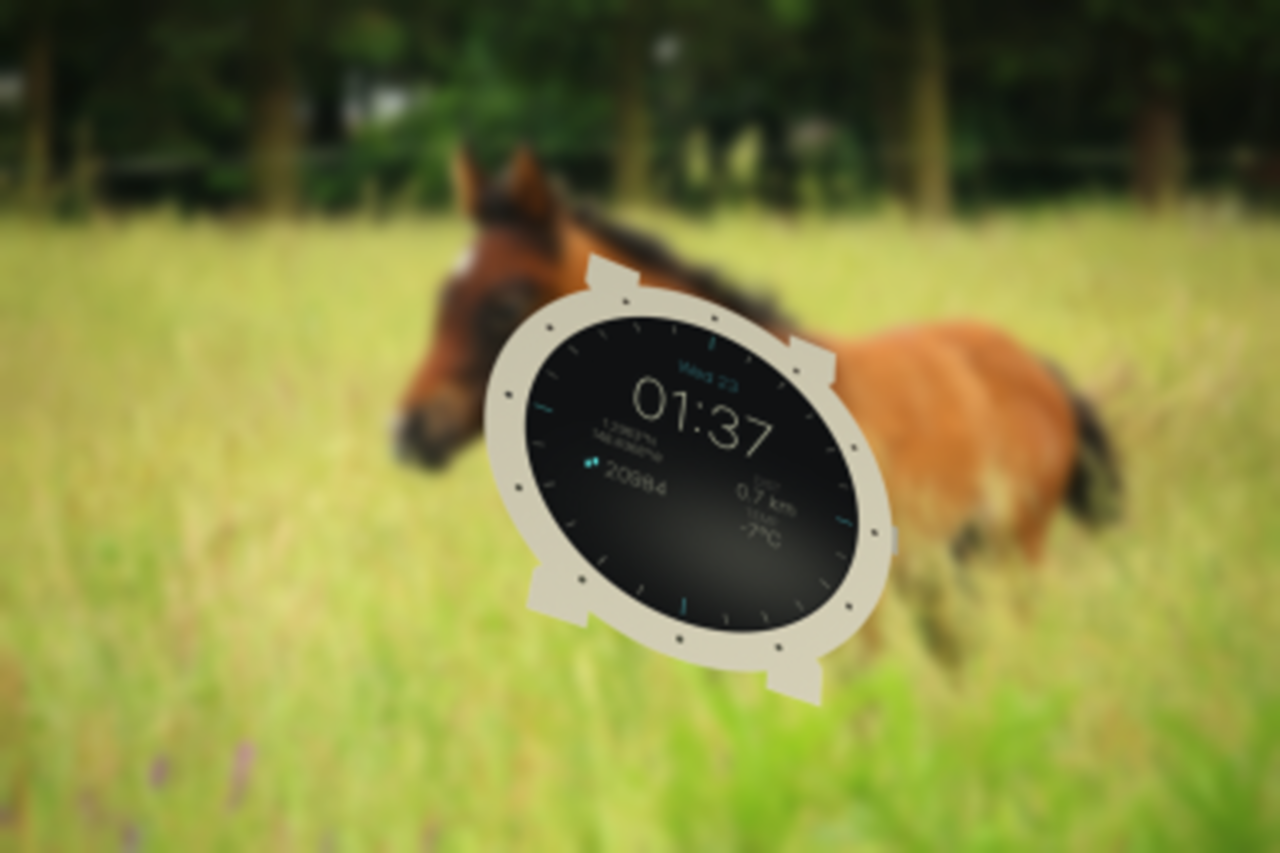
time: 1:37
